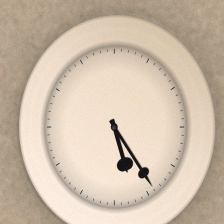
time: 5:24
